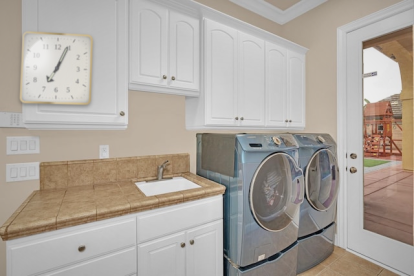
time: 7:04
